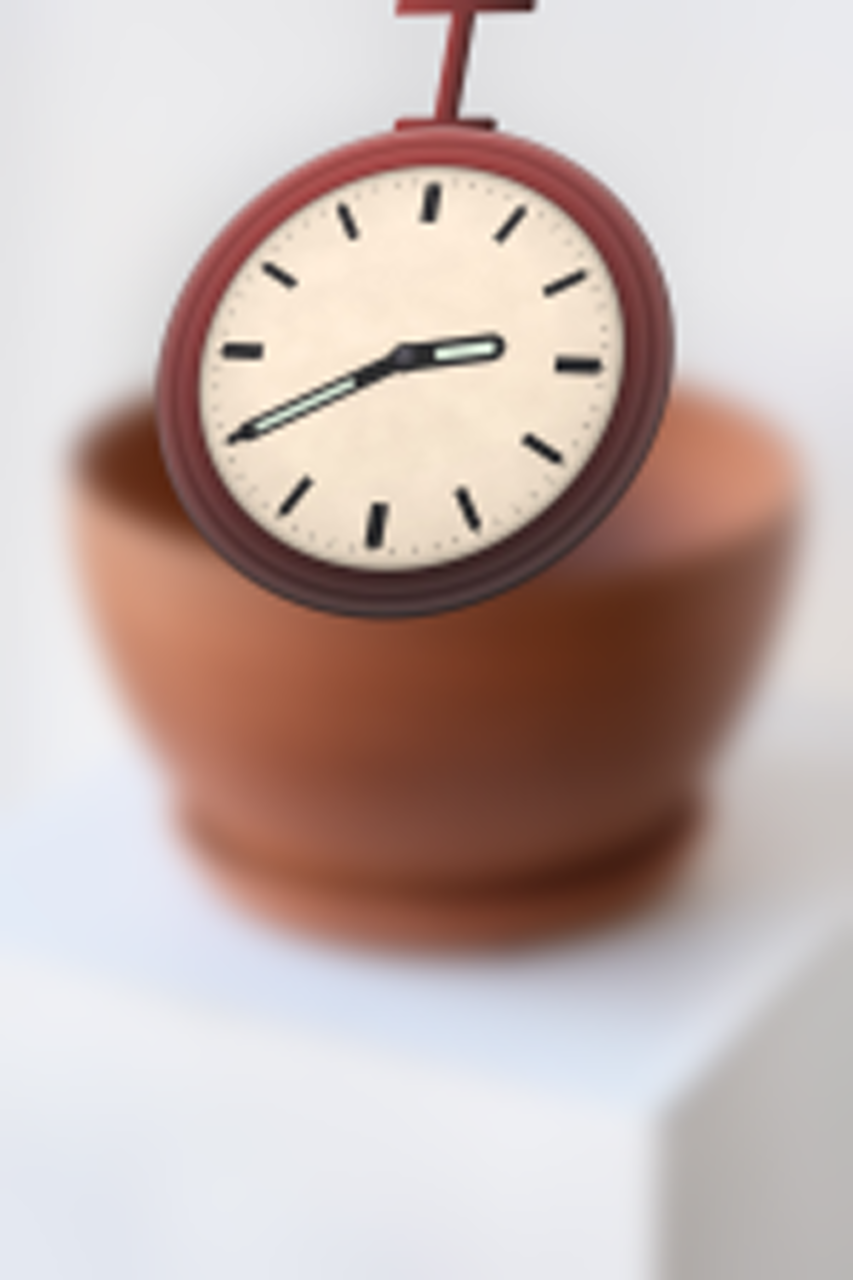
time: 2:40
